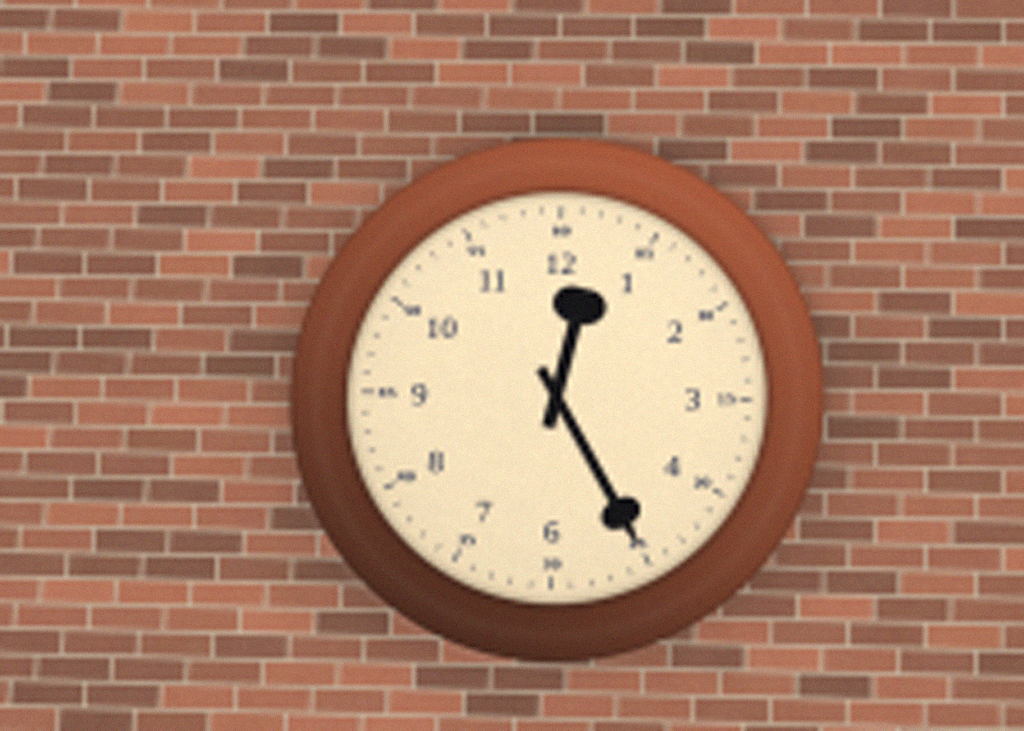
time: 12:25
